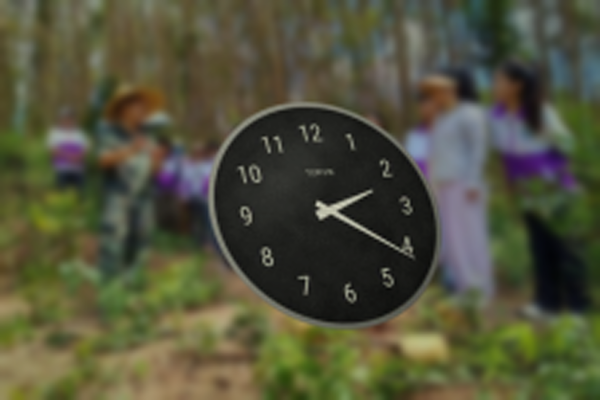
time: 2:21
